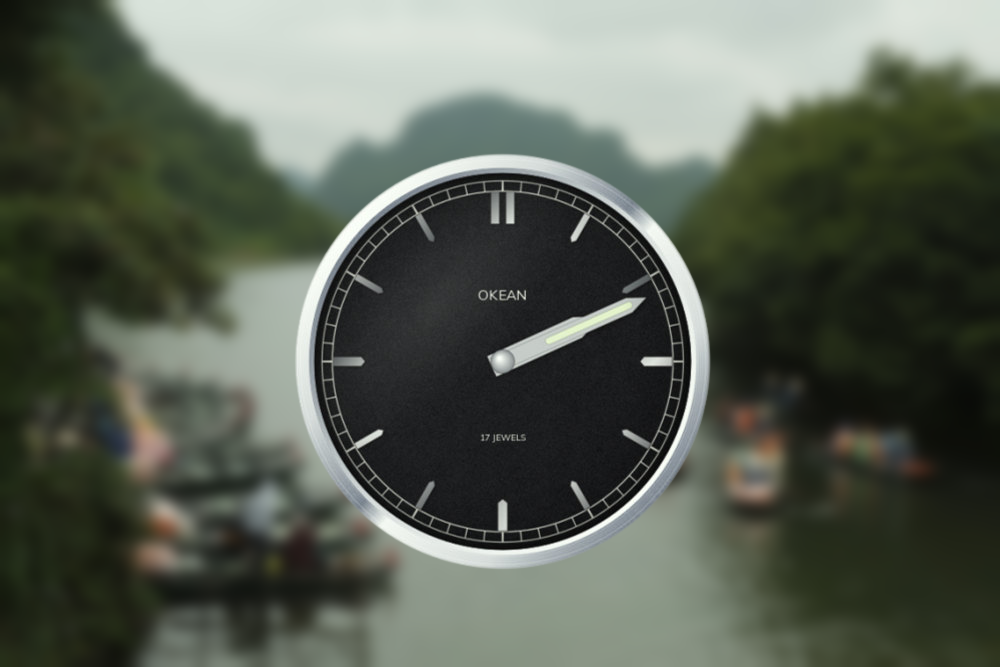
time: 2:11
